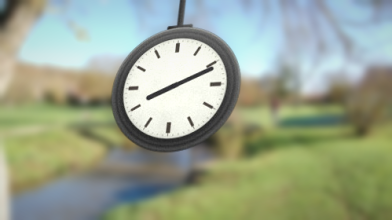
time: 8:11
